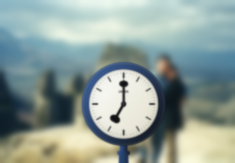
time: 7:00
